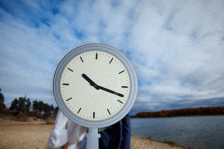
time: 10:18
